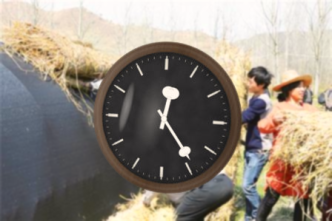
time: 12:24
